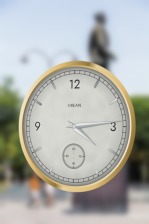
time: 4:14
